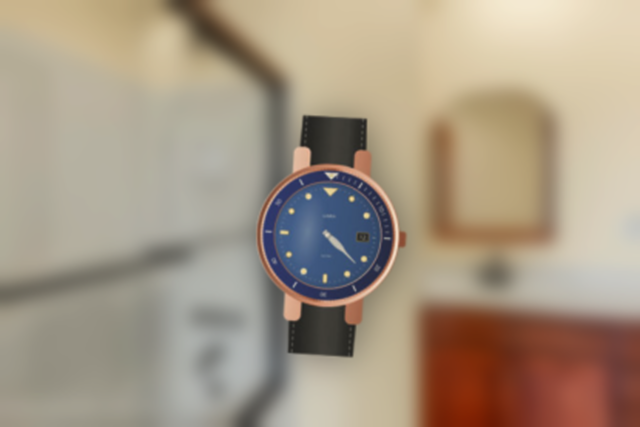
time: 4:22
